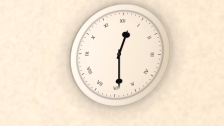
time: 12:29
